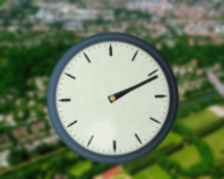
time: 2:11
